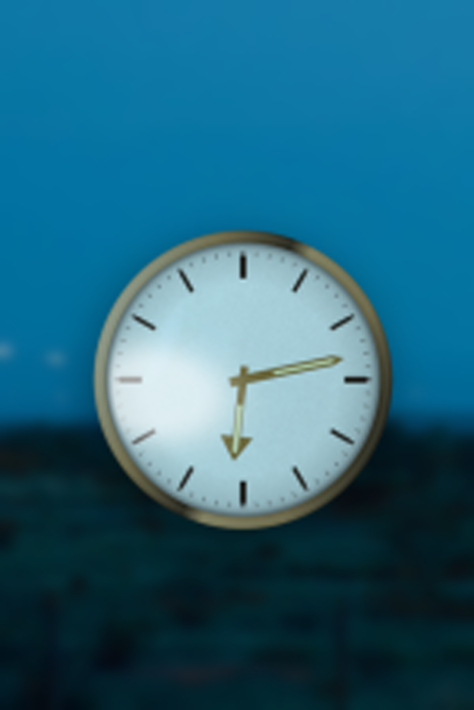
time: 6:13
